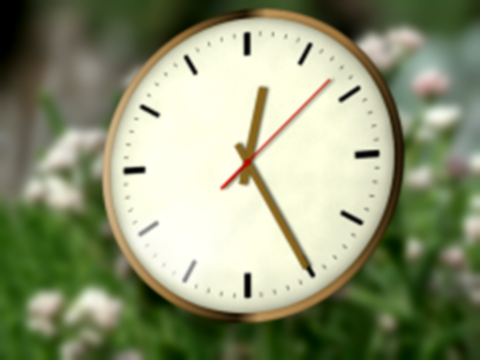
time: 12:25:08
